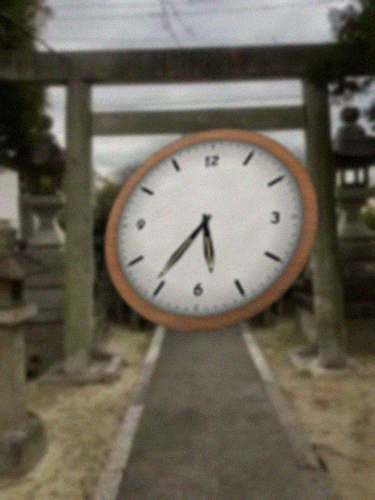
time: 5:36
